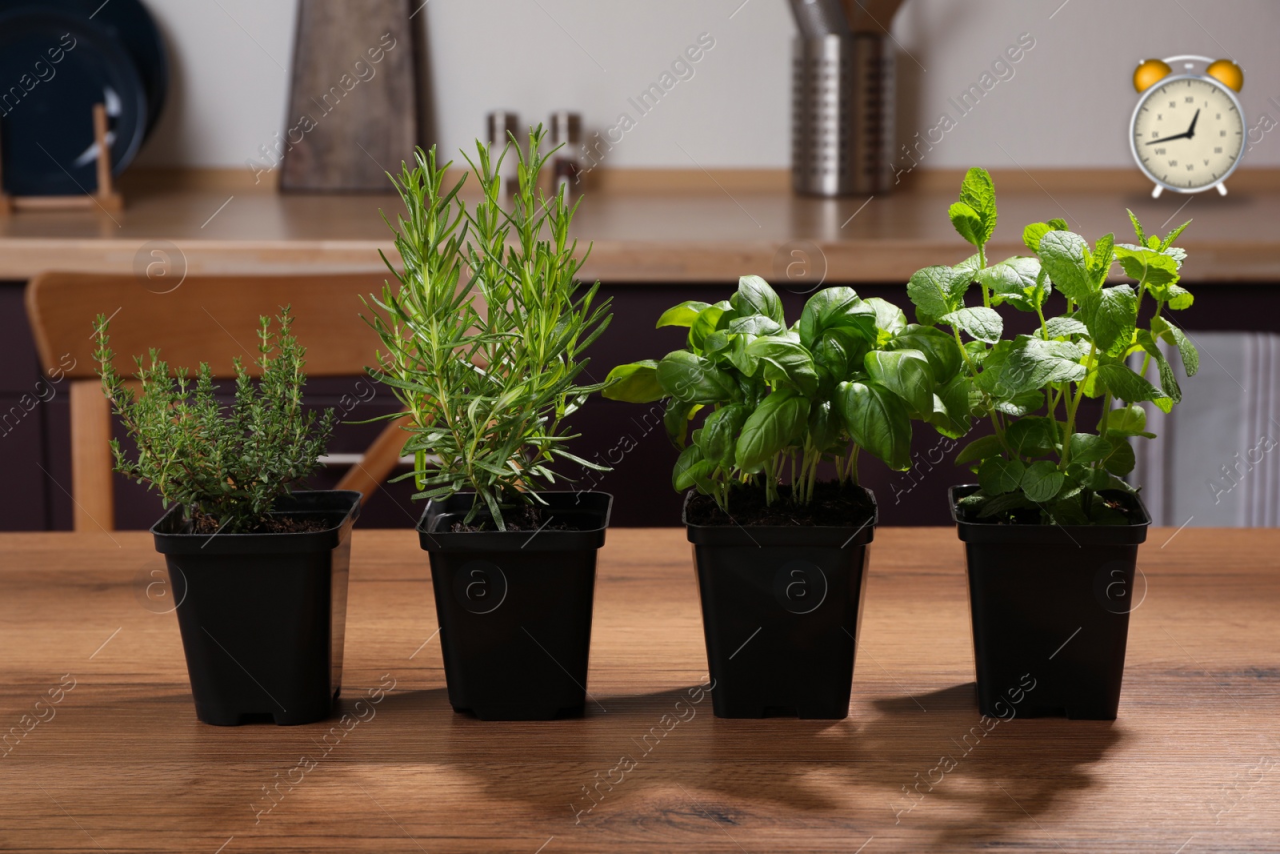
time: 12:43
